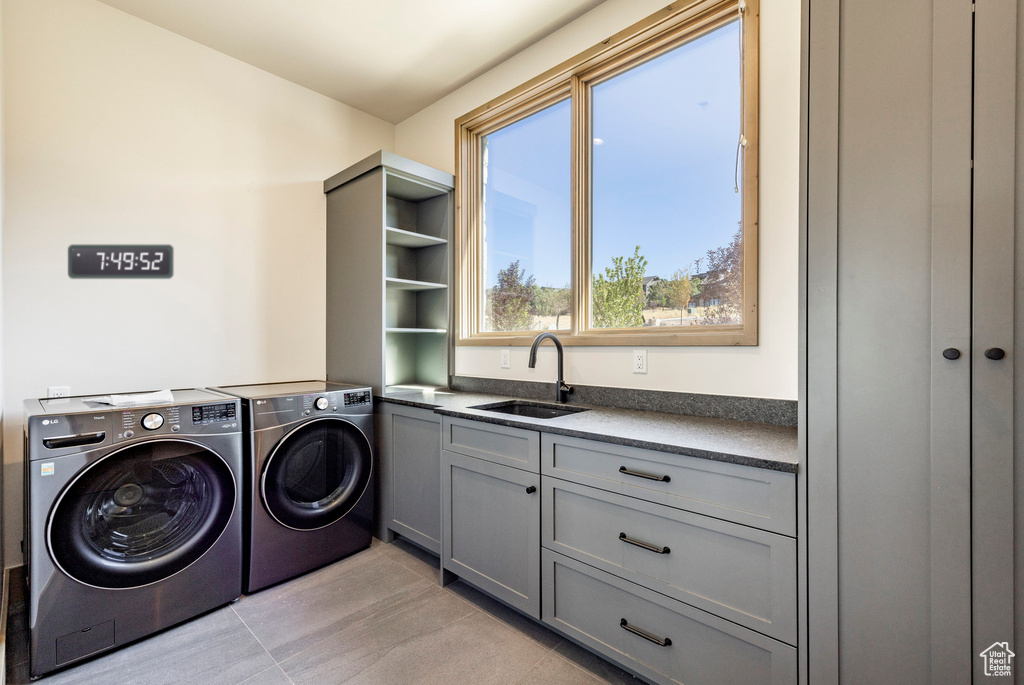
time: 7:49:52
